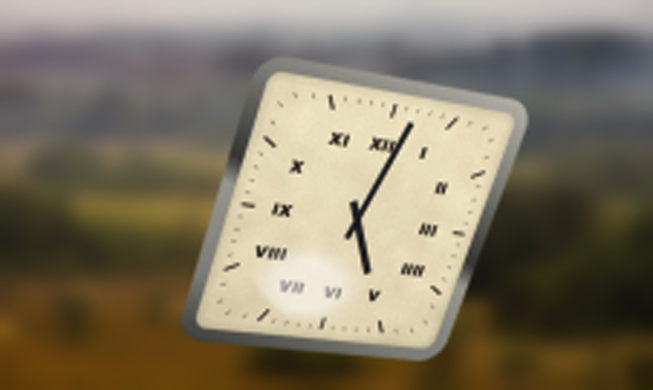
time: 5:02
